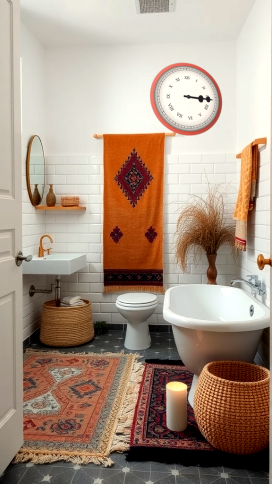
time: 3:16
